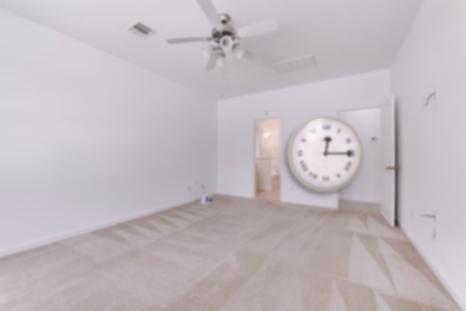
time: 12:15
